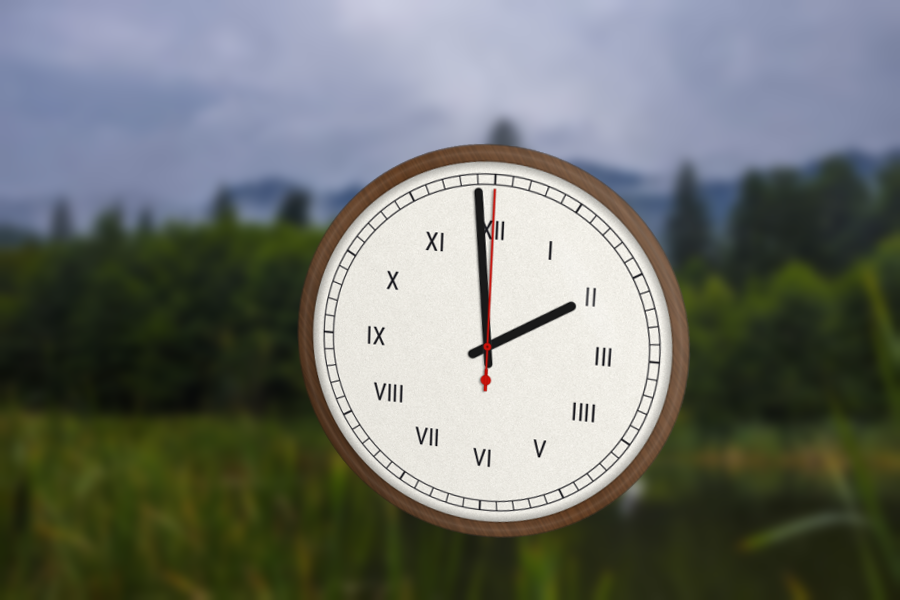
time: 1:59:00
